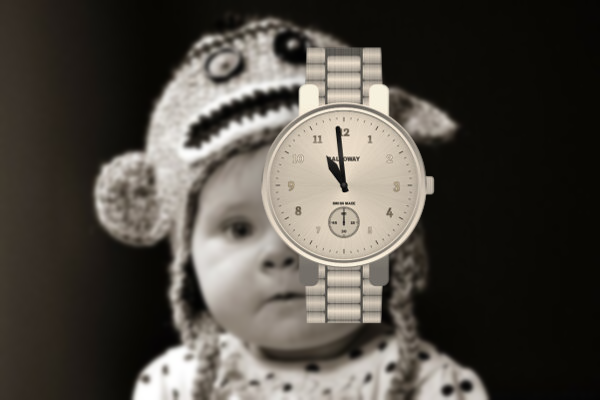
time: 10:59
